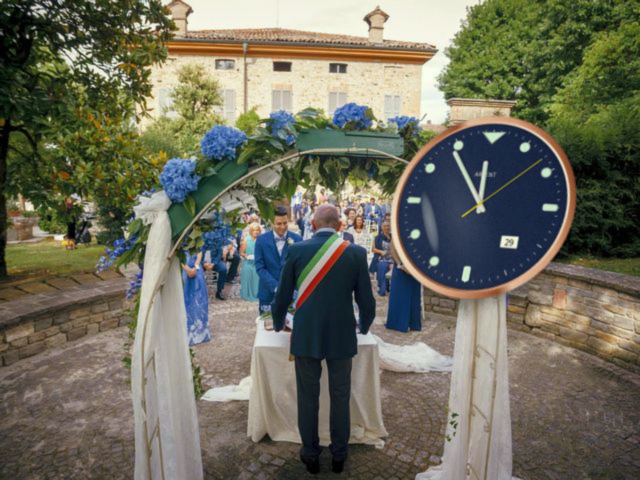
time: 11:54:08
